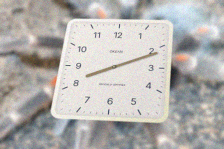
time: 8:11
